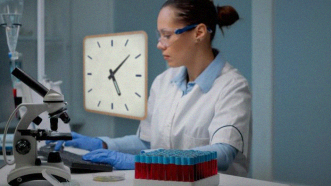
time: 5:08
